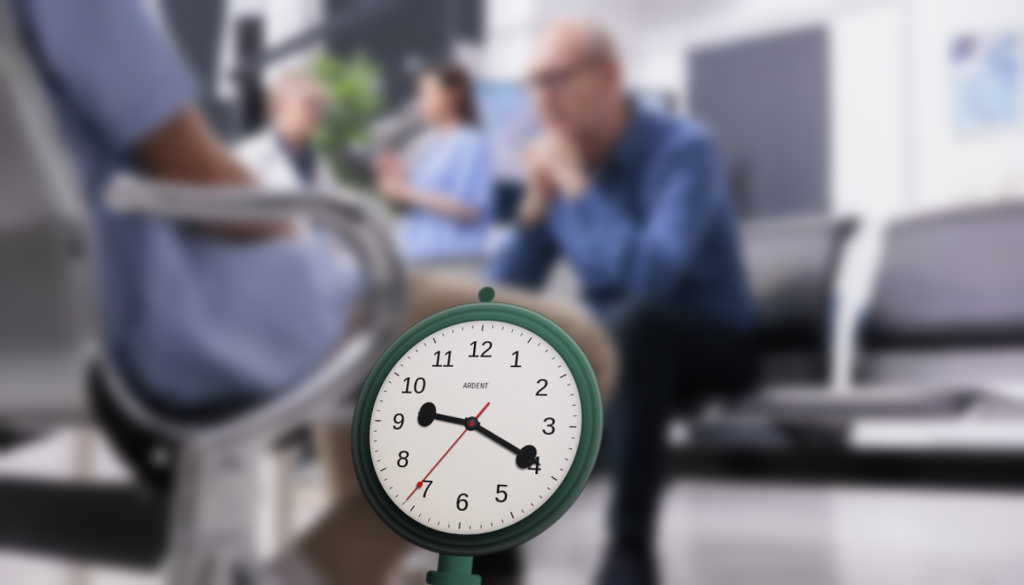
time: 9:19:36
